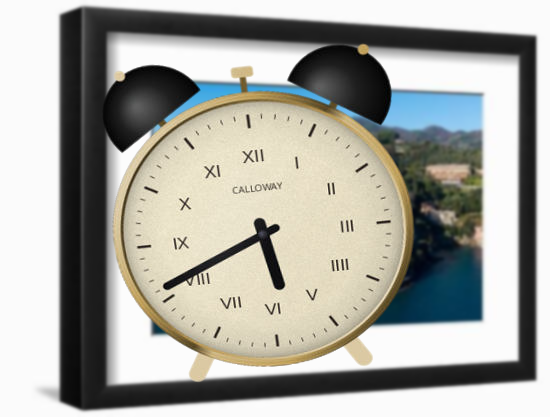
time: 5:41
